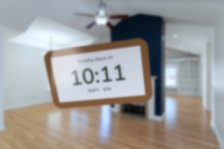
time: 10:11
